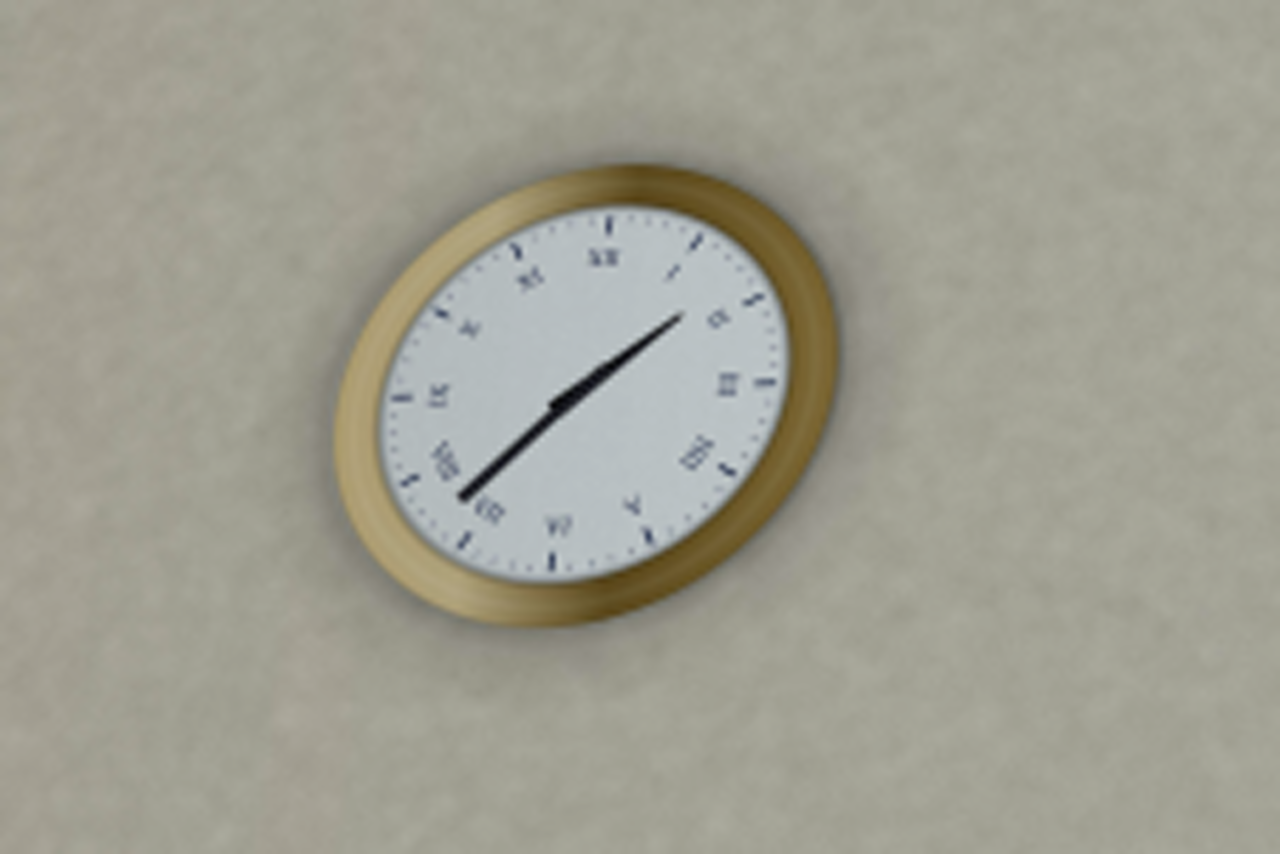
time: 1:37
